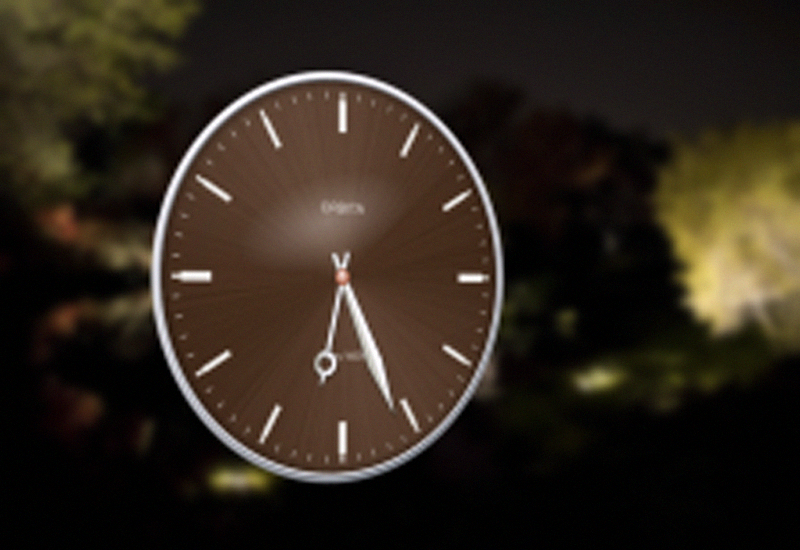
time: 6:26
